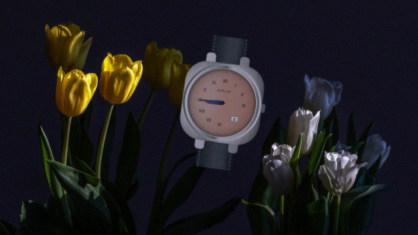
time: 8:45
